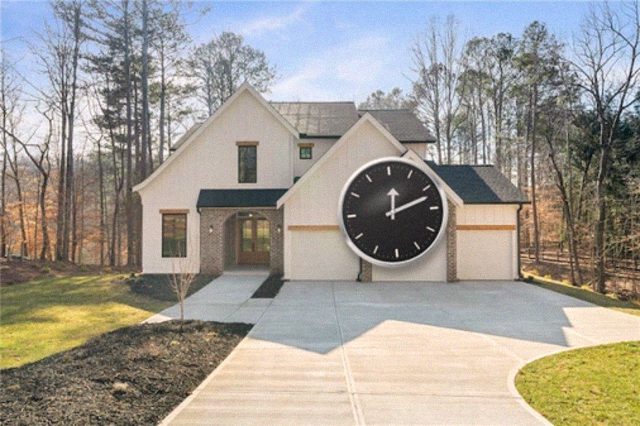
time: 12:12
